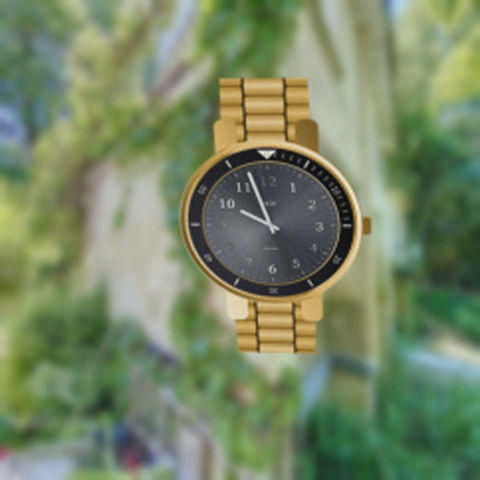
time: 9:57
